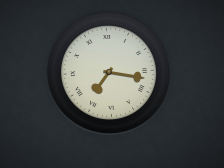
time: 7:17
